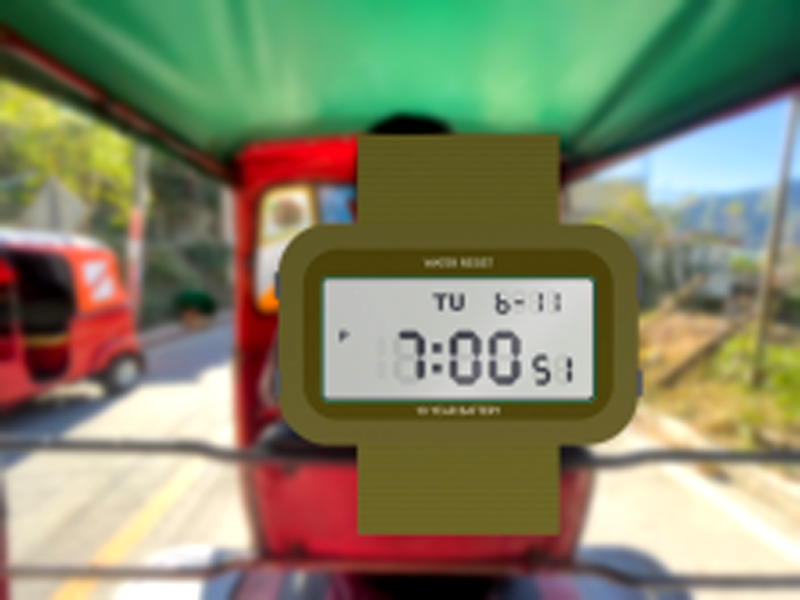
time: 7:00:51
